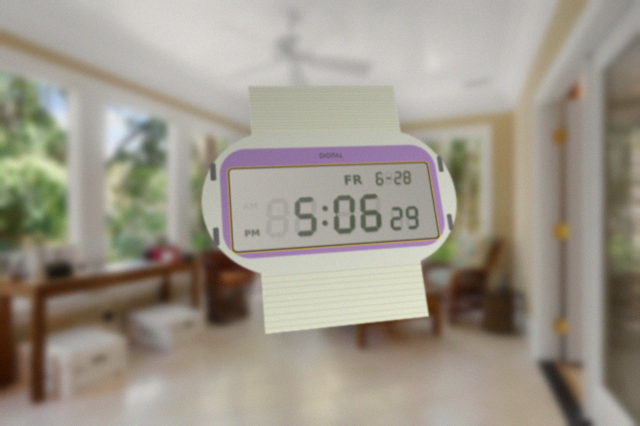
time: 5:06:29
